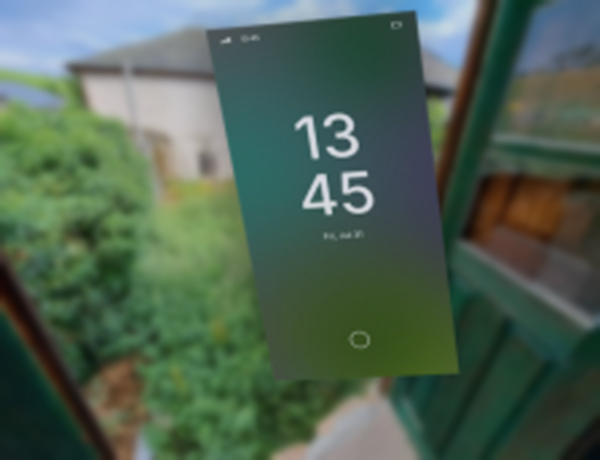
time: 13:45
